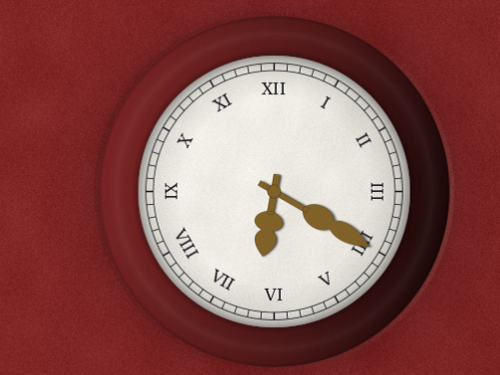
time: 6:20
